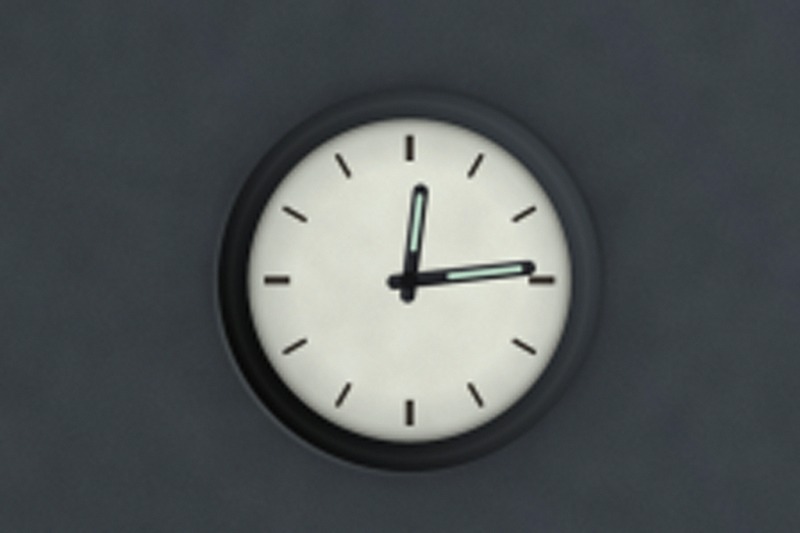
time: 12:14
